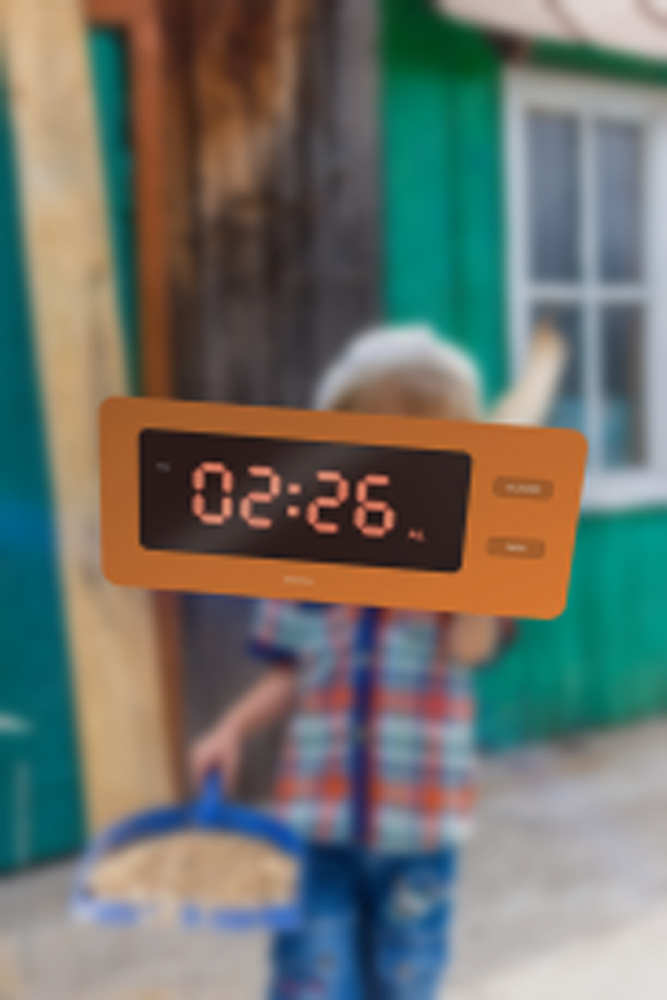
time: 2:26
